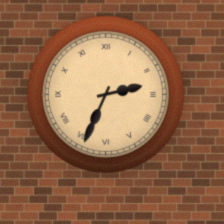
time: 2:34
